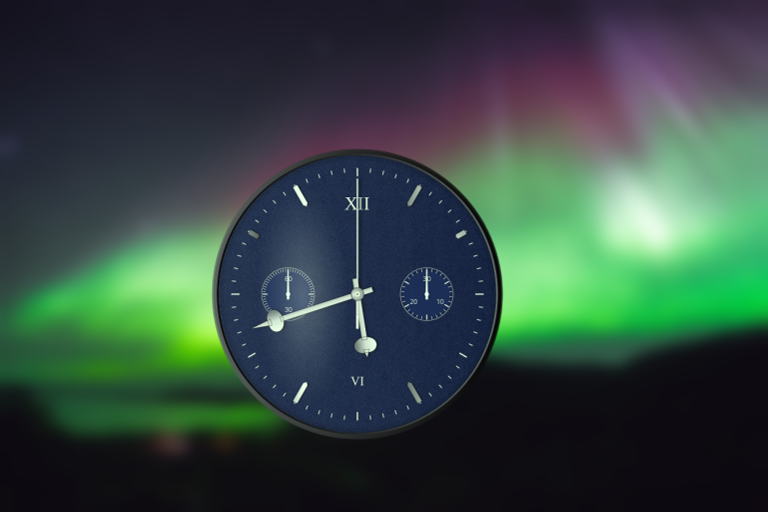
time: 5:42
